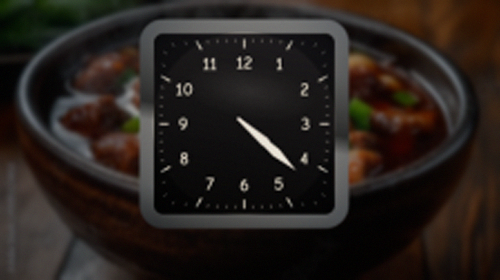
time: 4:22
